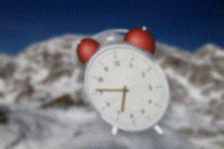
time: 6:46
